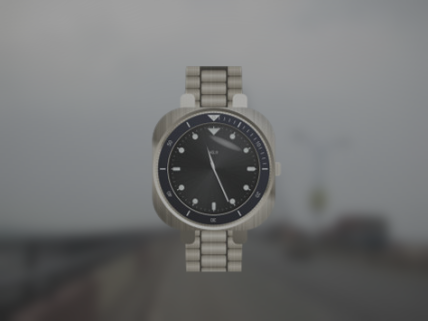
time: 11:26
